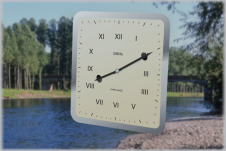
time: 8:10
